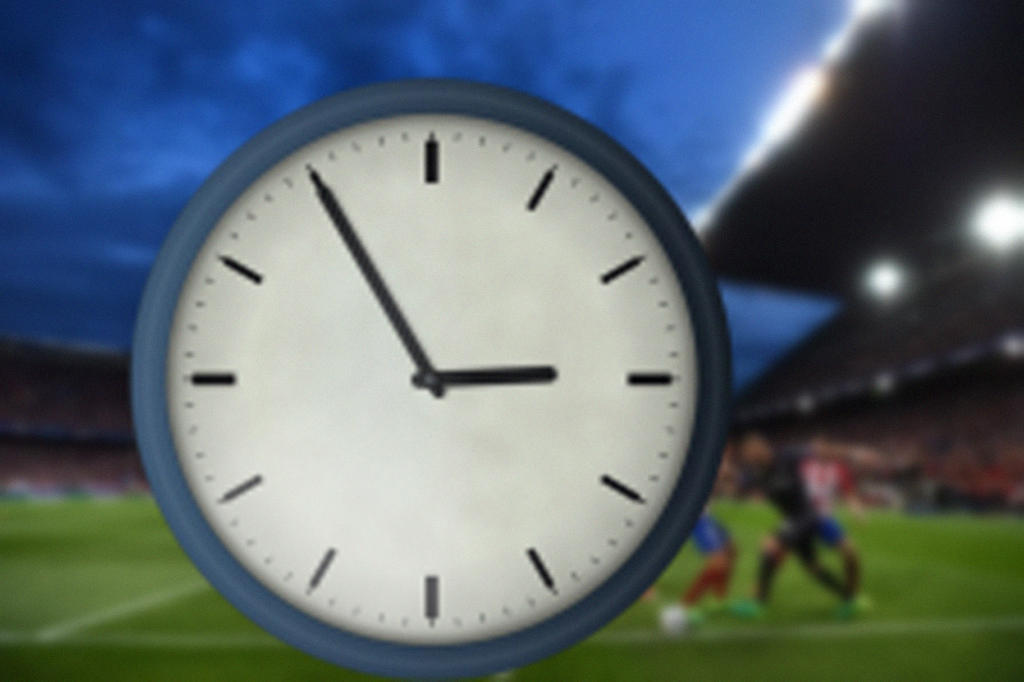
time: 2:55
